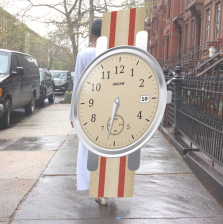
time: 6:32
